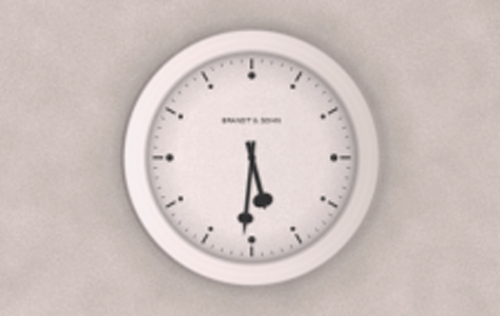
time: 5:31
